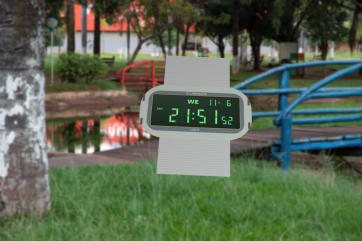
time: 21:51:52
